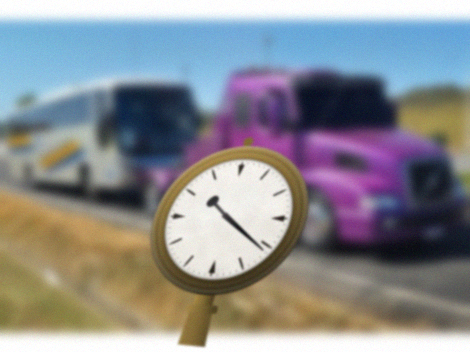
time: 10:21
